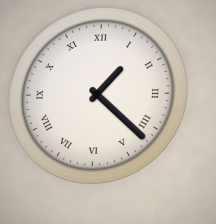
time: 1:22
